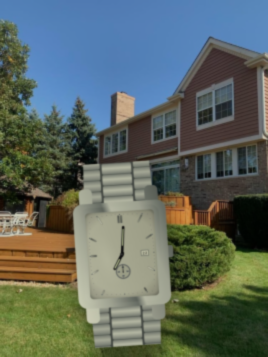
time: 7:01
